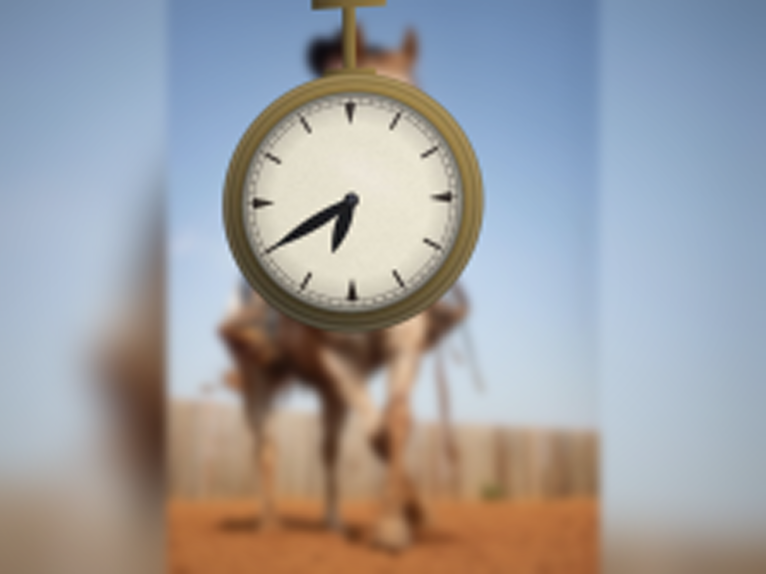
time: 6:40
